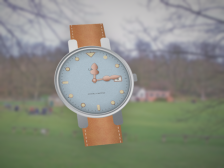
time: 12:14
